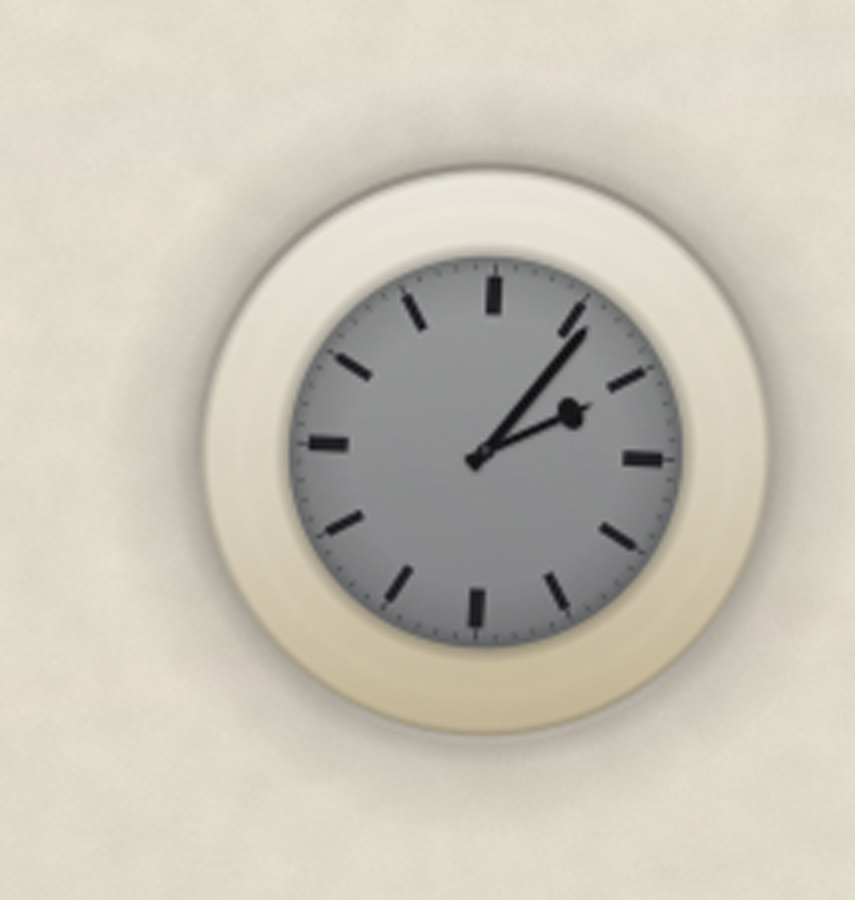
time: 2:06
